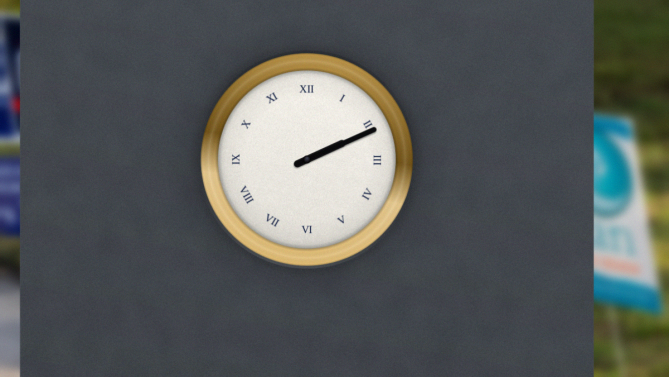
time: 2:11
